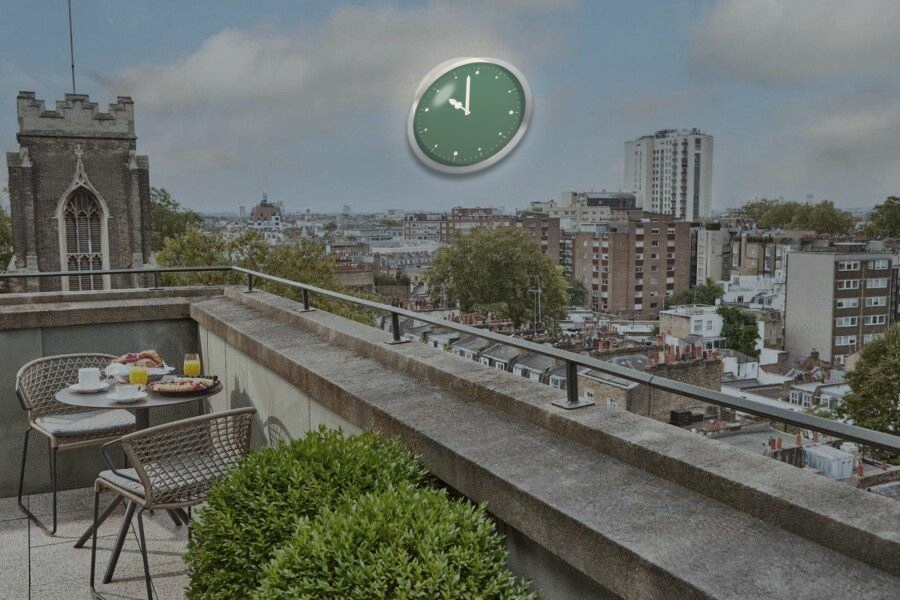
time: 9:58
